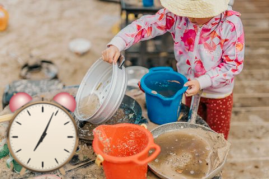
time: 7:04
